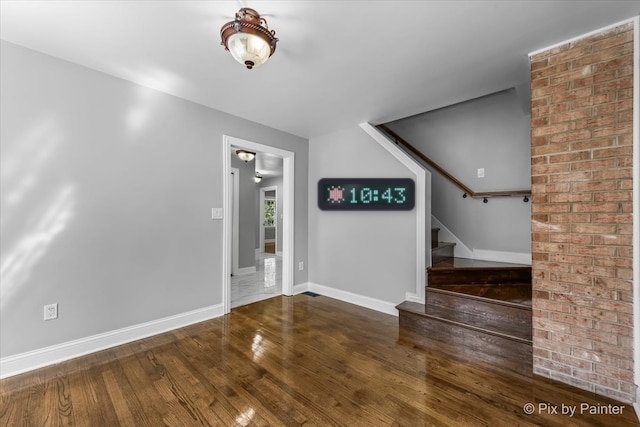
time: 10:43
